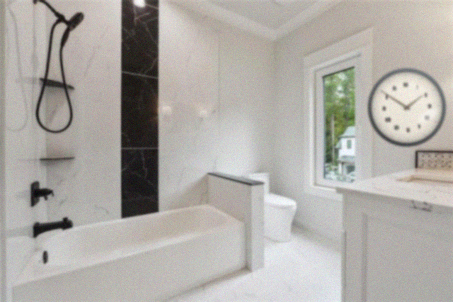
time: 1:51
